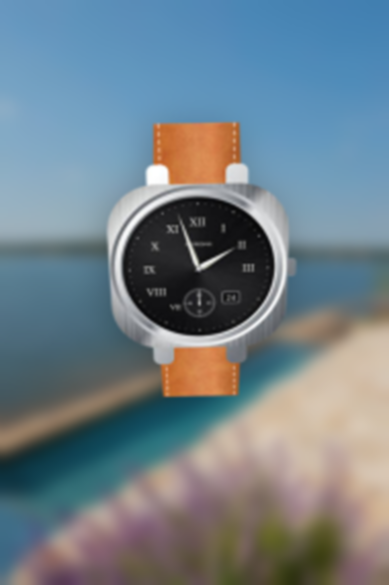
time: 1:57
